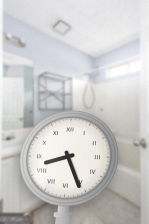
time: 8:26
